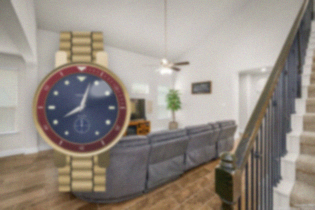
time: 8:03
